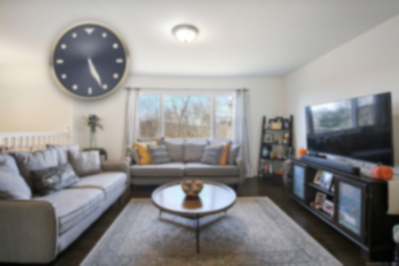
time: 5:26
